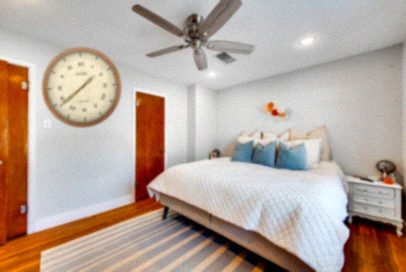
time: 1:39
